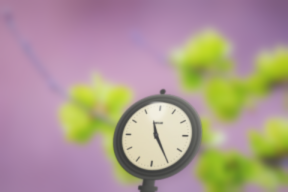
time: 11:25
